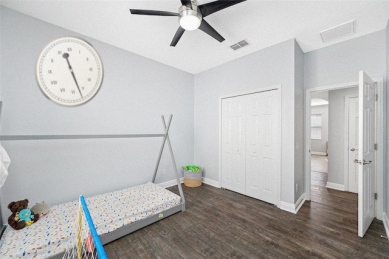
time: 11:27
